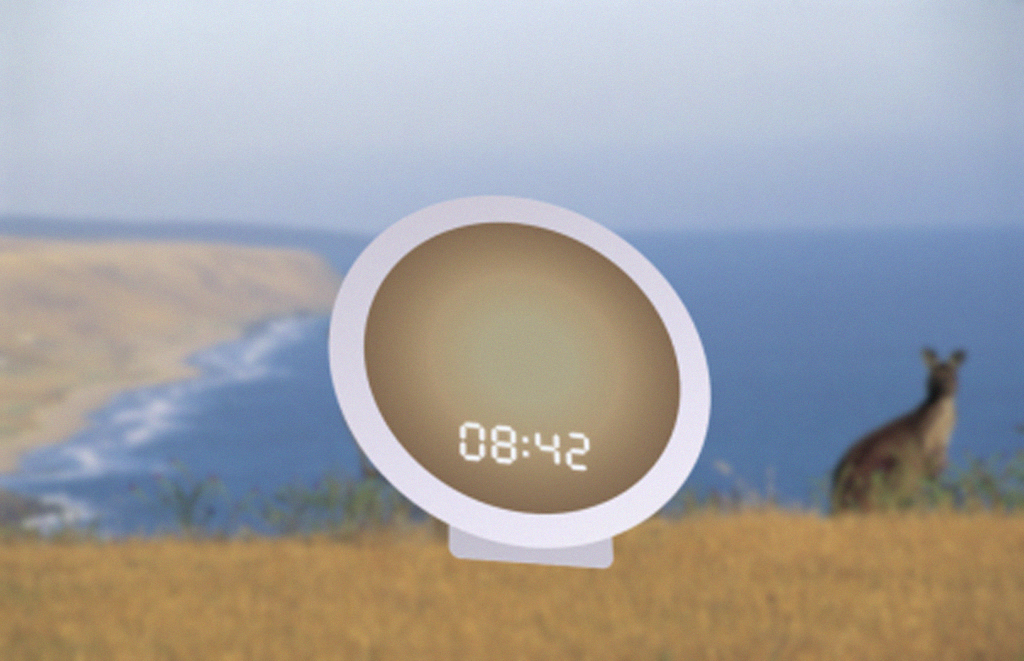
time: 8:42
